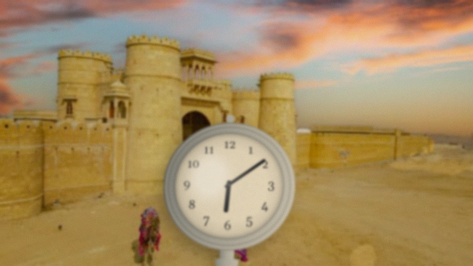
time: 6:09
